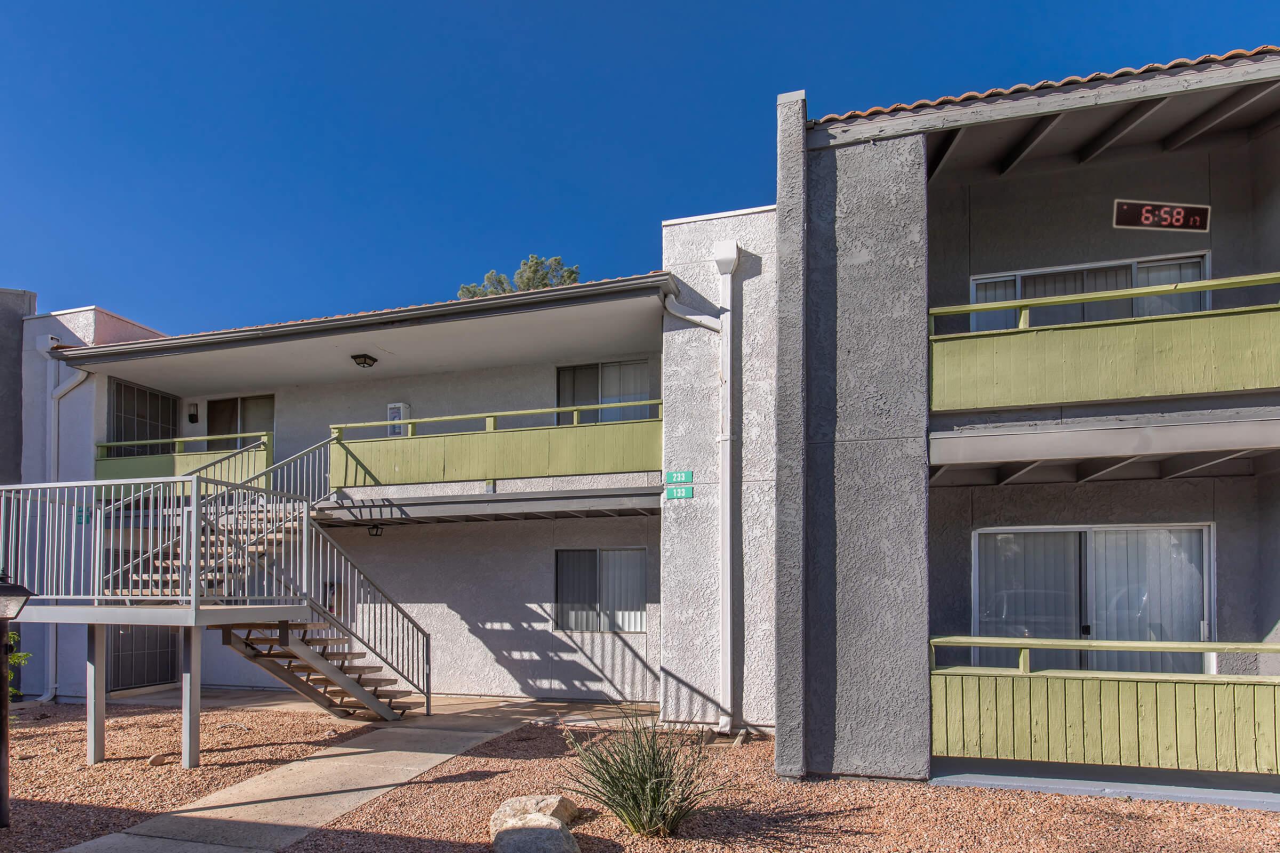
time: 6:58
